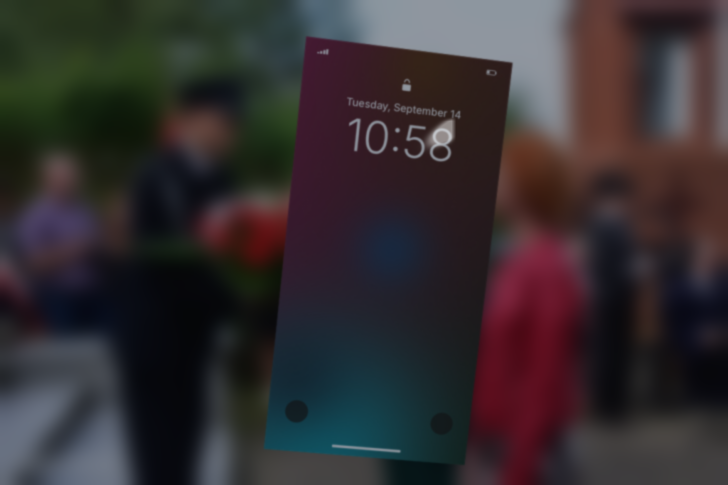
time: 10:58
